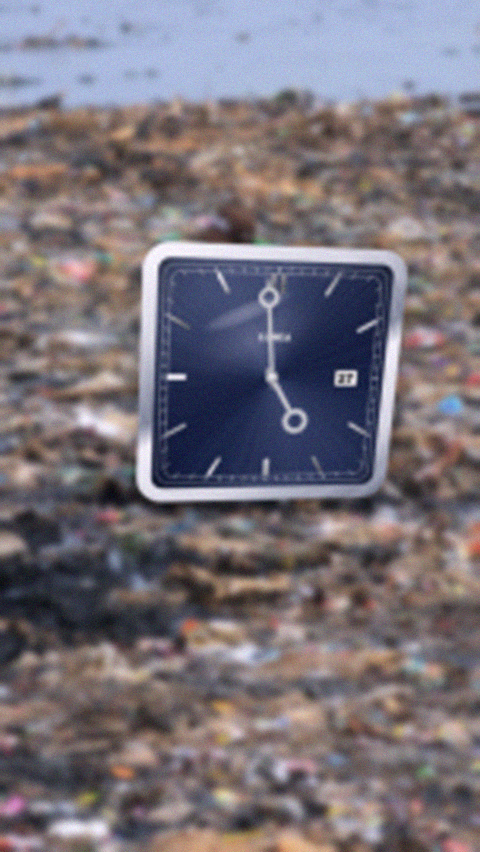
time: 4:59
